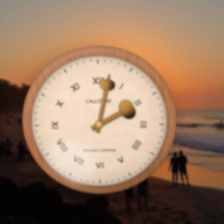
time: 2:02
